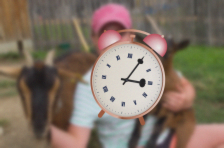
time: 3:05
